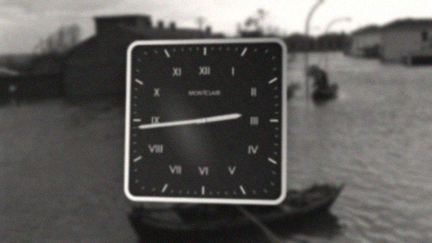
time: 2:44
